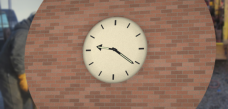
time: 9:21
